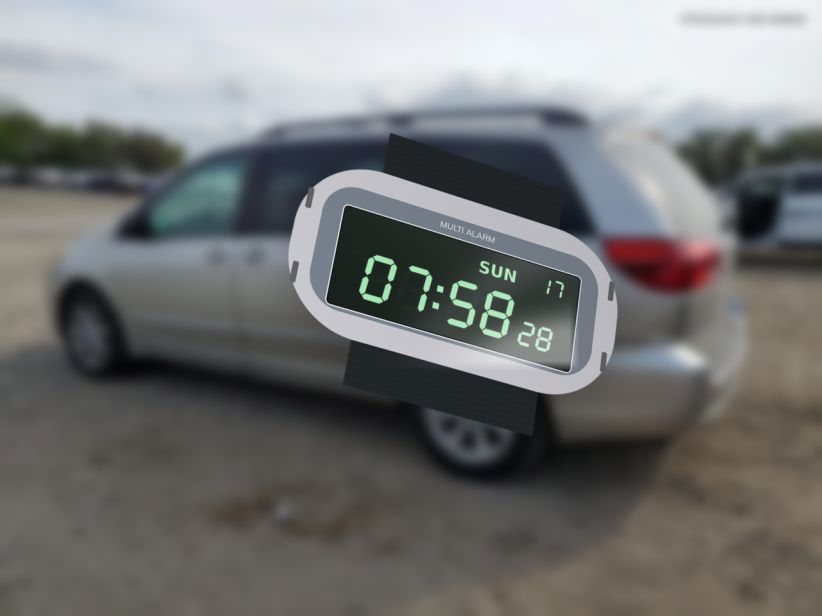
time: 7:58:28
